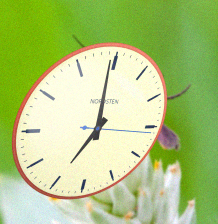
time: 6:59:16
